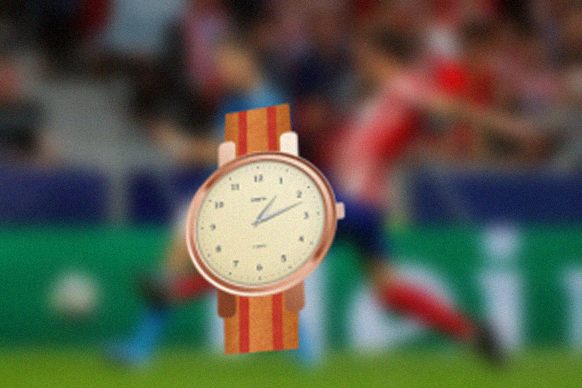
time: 1:12
